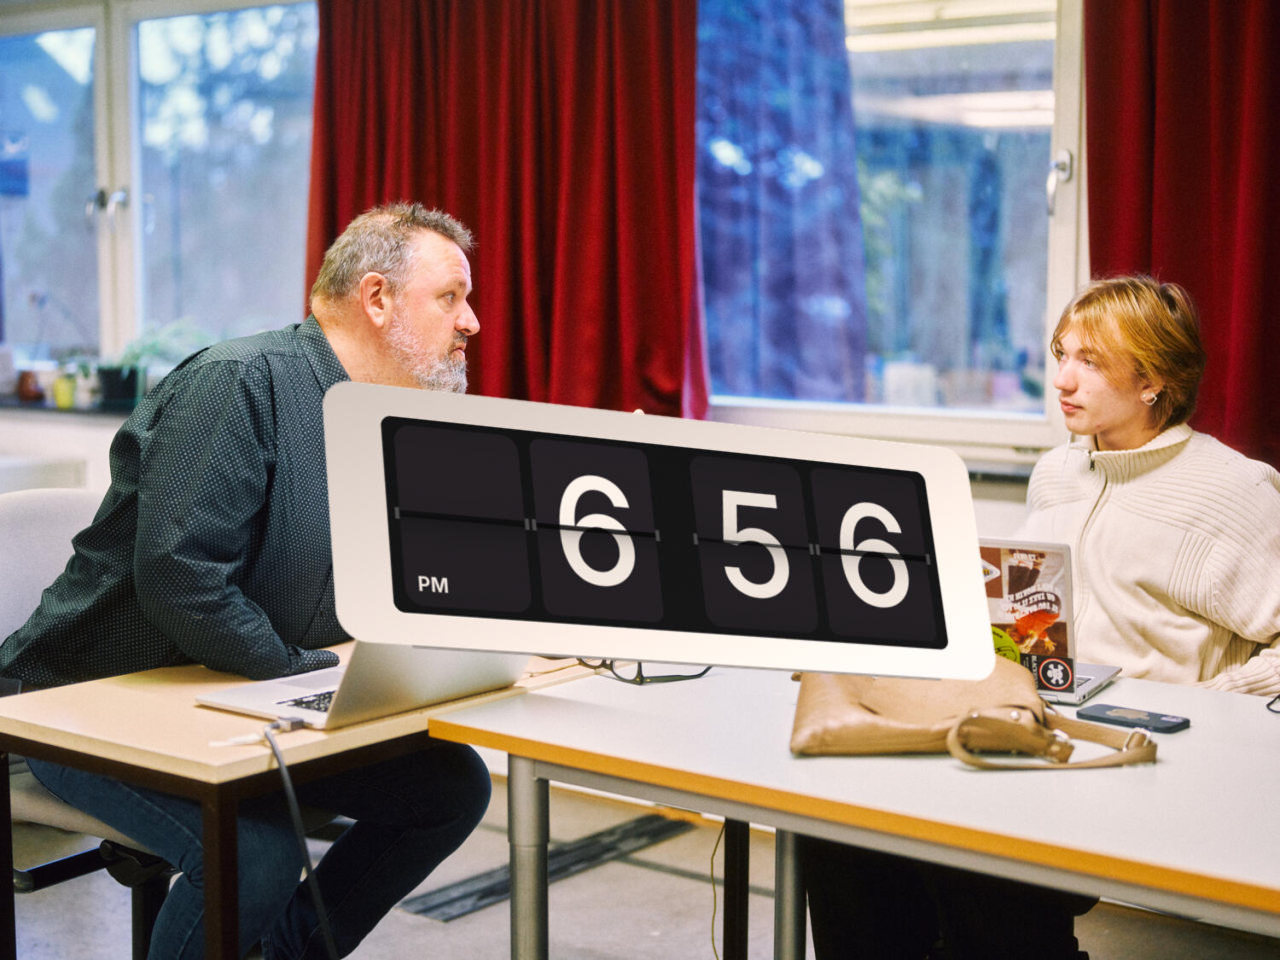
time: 6:56
